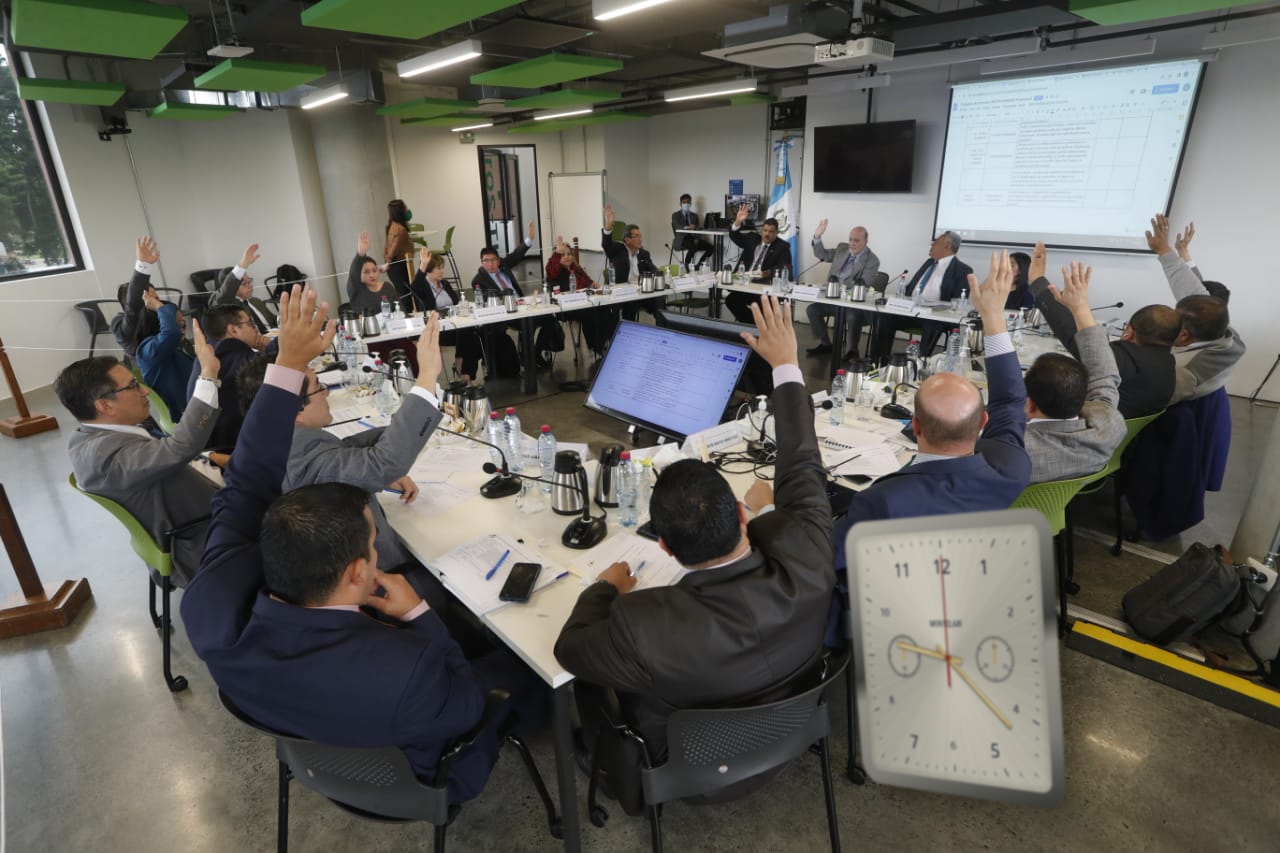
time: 9:22
